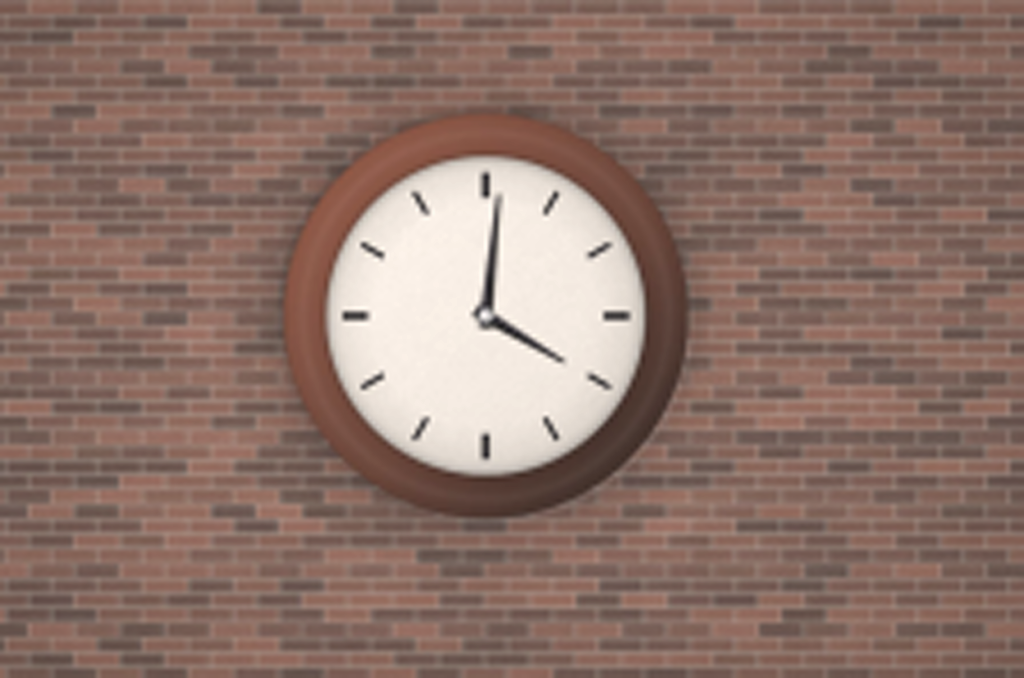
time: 4:01
